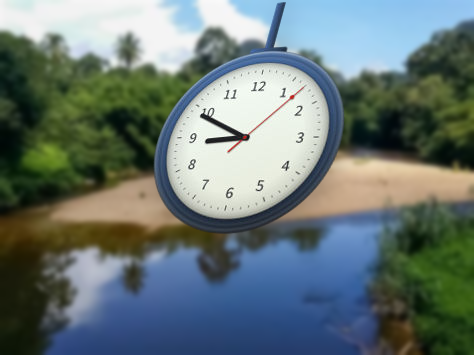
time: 8:49:07
